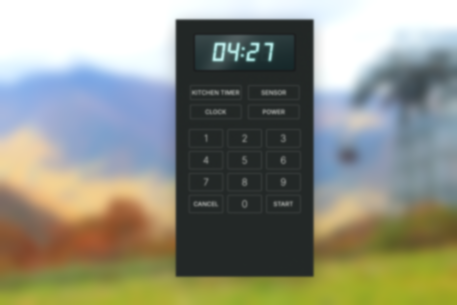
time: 4:27
